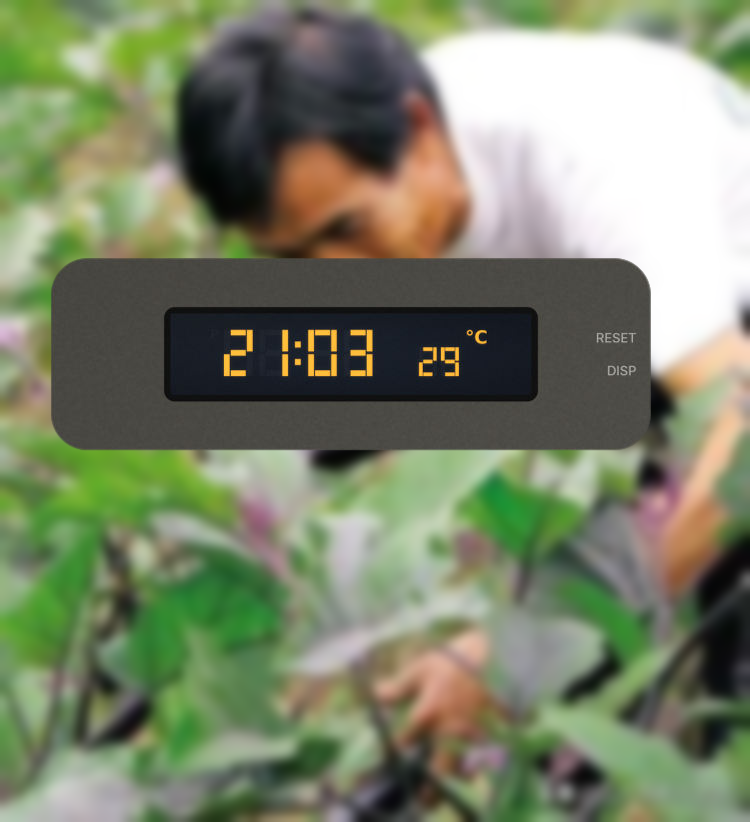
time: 21:03
